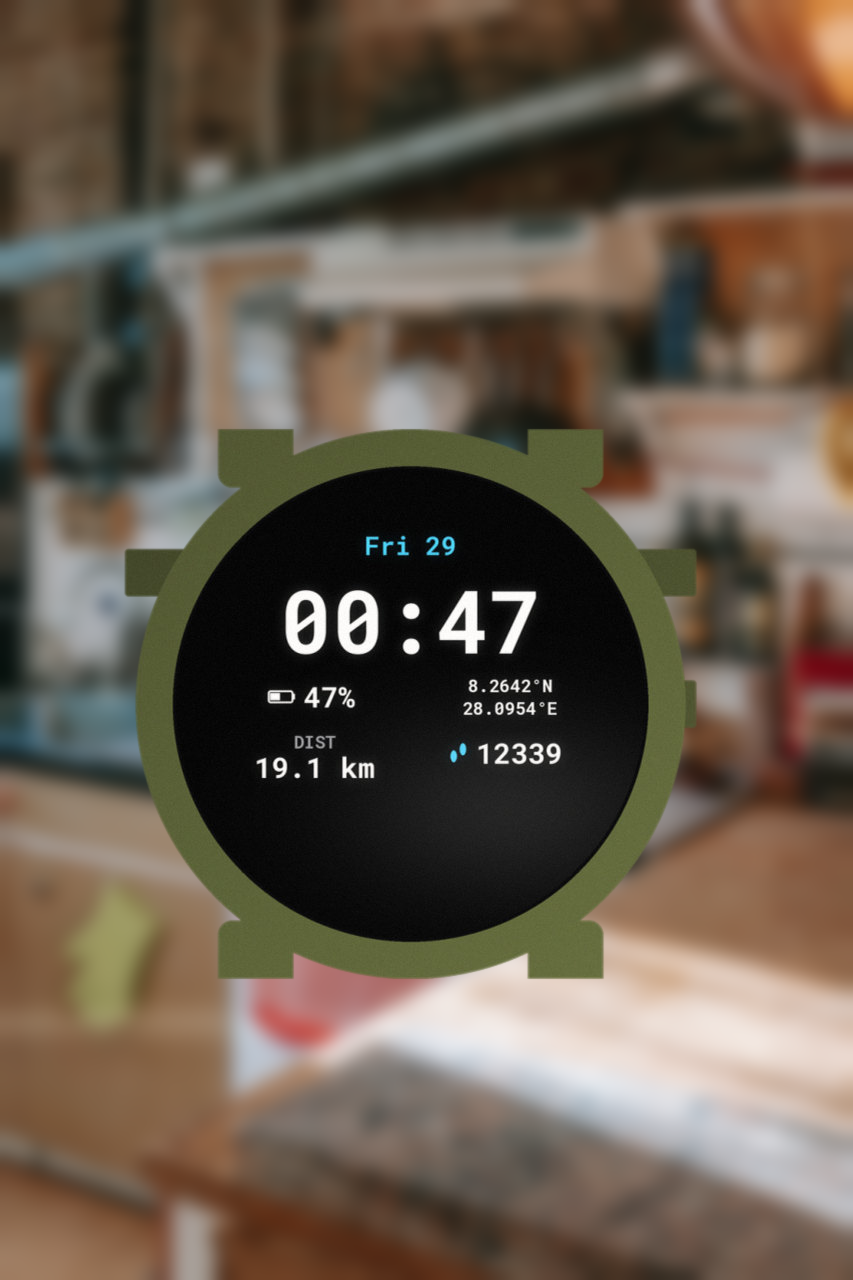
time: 0:47
